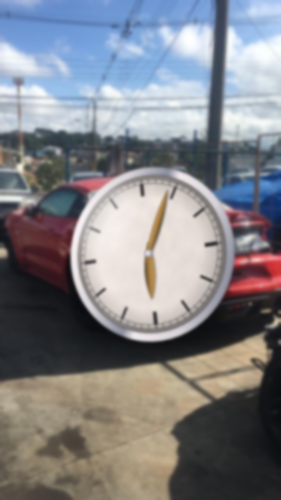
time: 6:04
